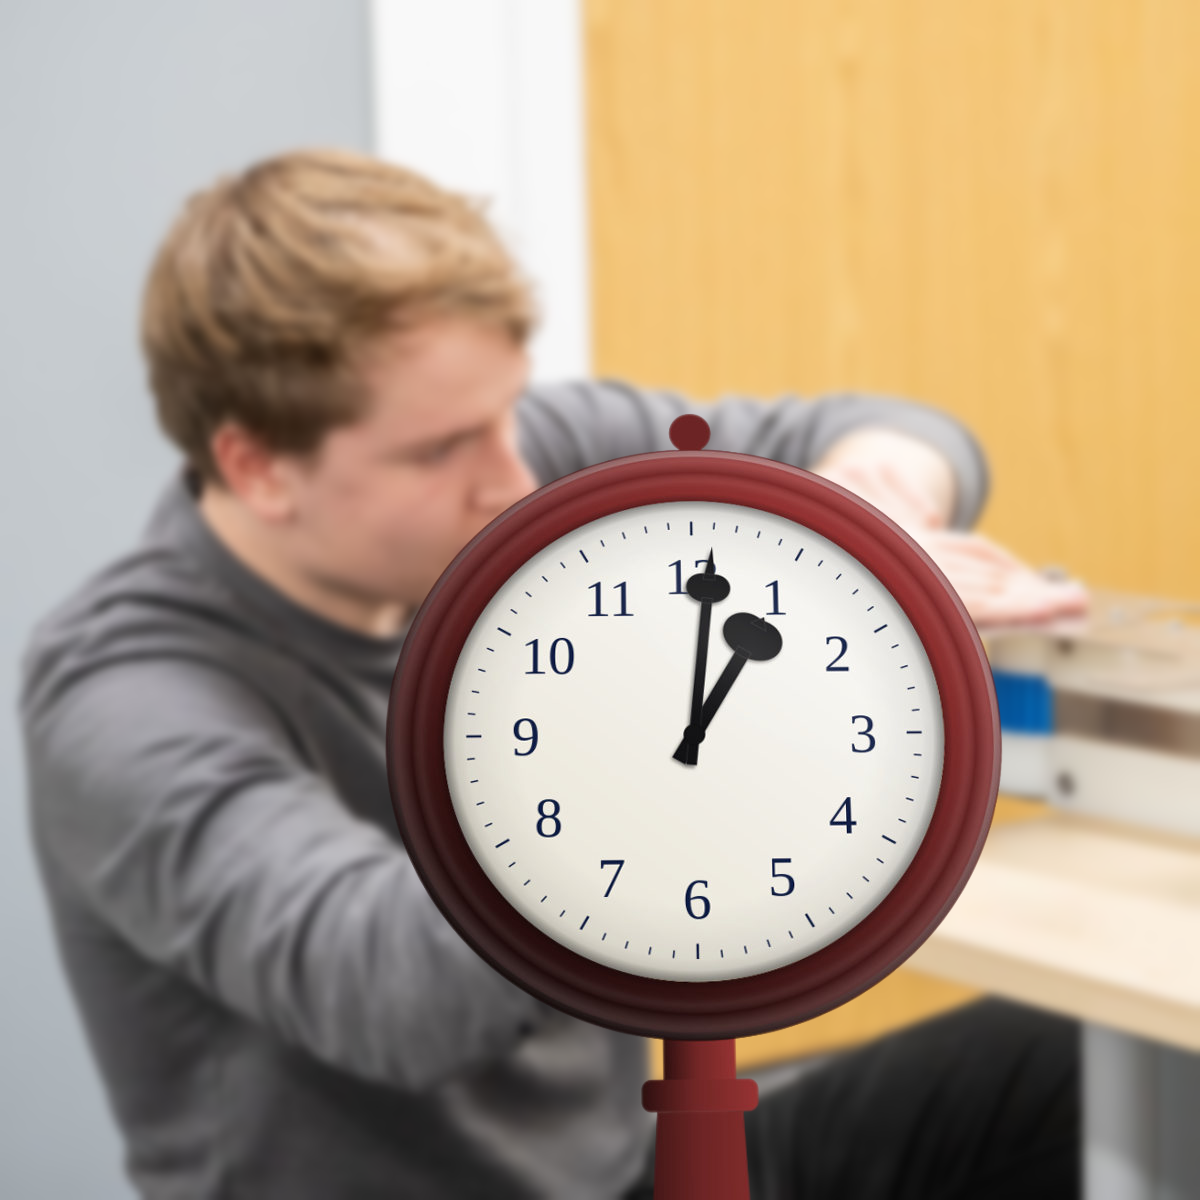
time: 1:01
